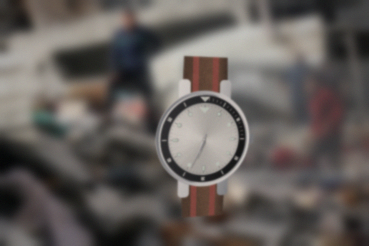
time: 6:34
